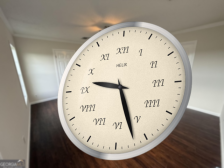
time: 9:27
